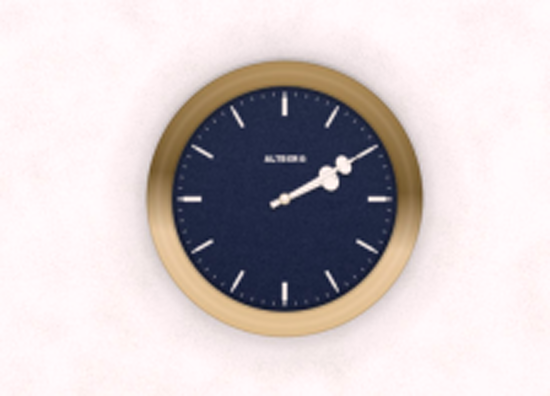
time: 2:10
